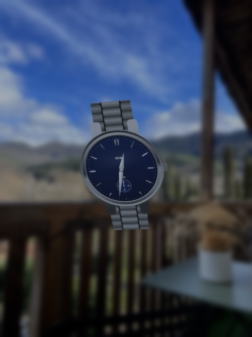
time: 12:32
